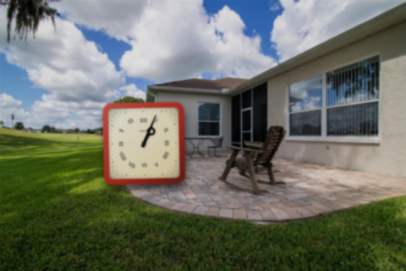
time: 1:04
